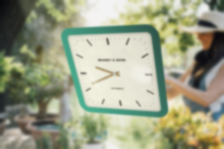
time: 9:41
